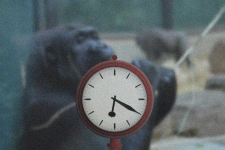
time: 6:20
